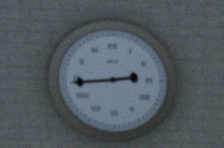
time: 2:44
